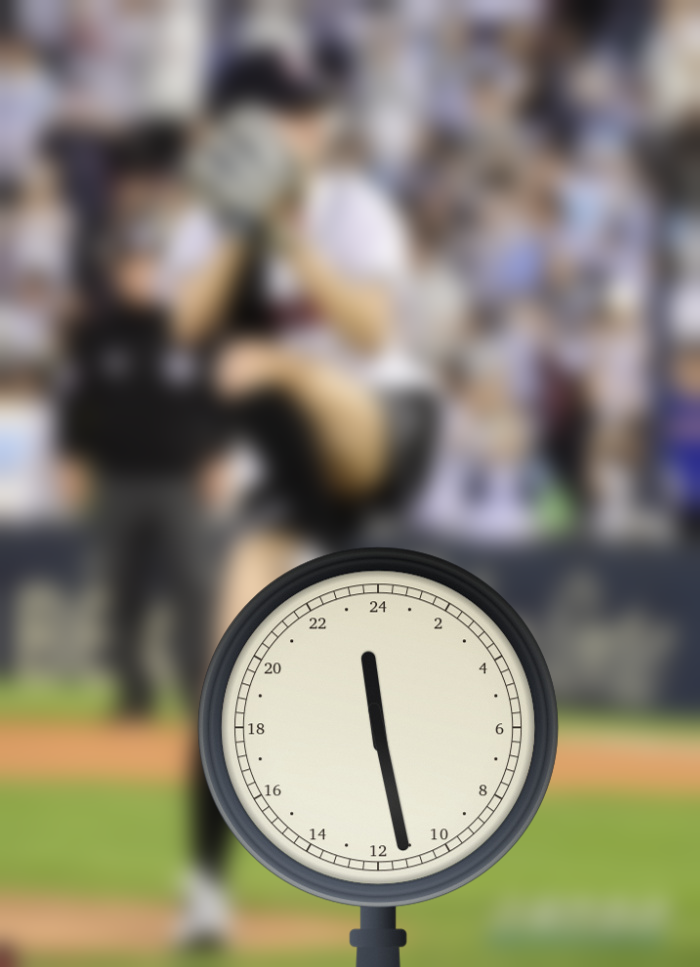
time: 23:28
